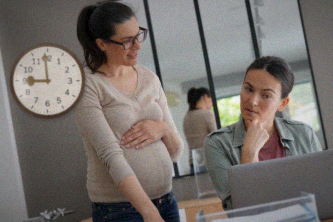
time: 8:59
